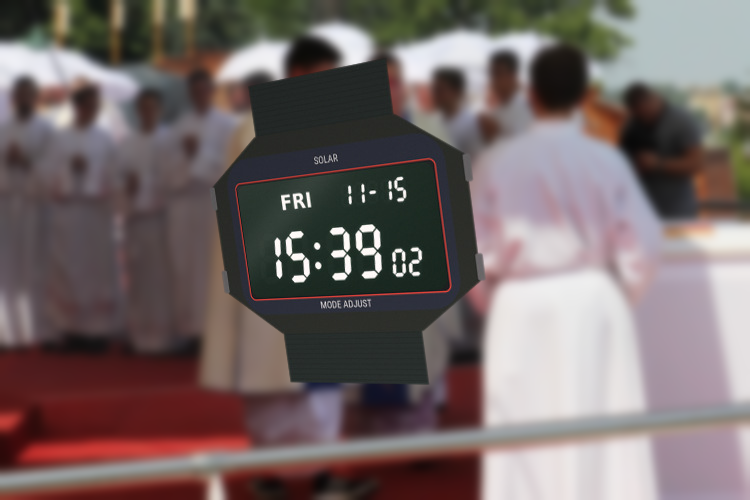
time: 15:39:02
